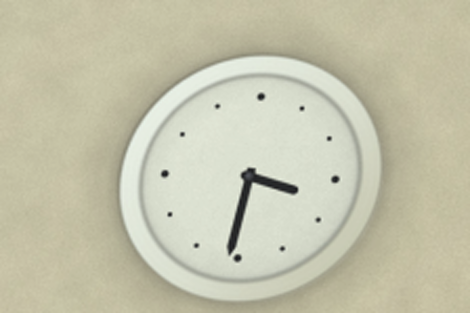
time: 3:31
